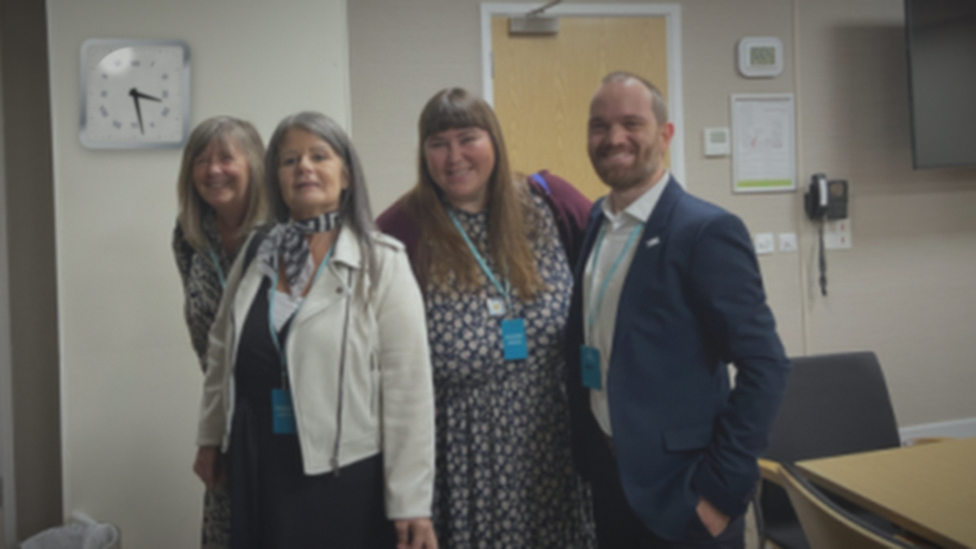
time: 3:28
